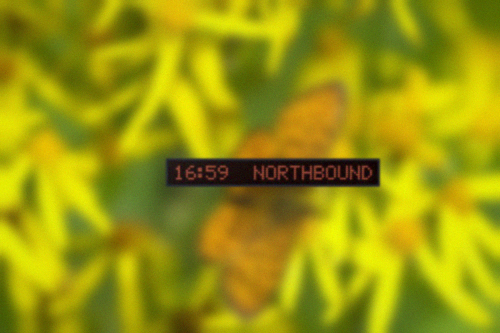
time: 16:59
